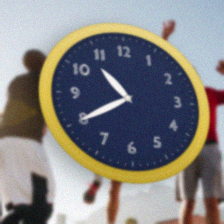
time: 10:40
